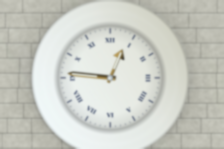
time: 12:46
